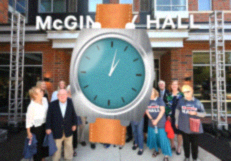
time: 1:02
